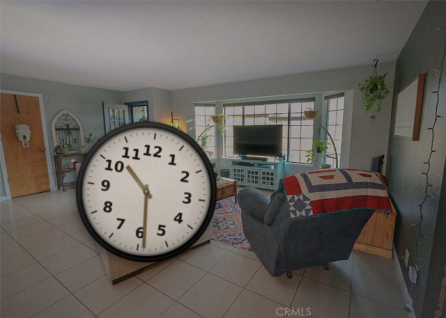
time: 10:29
